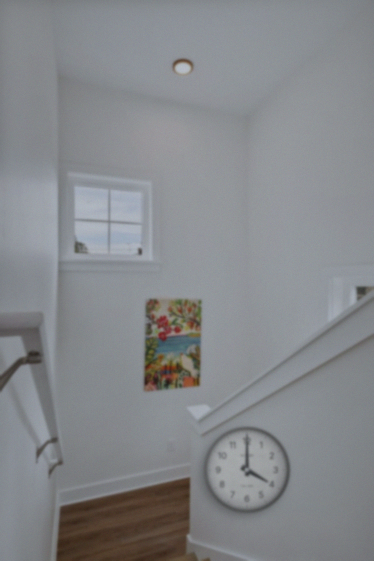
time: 4:00
